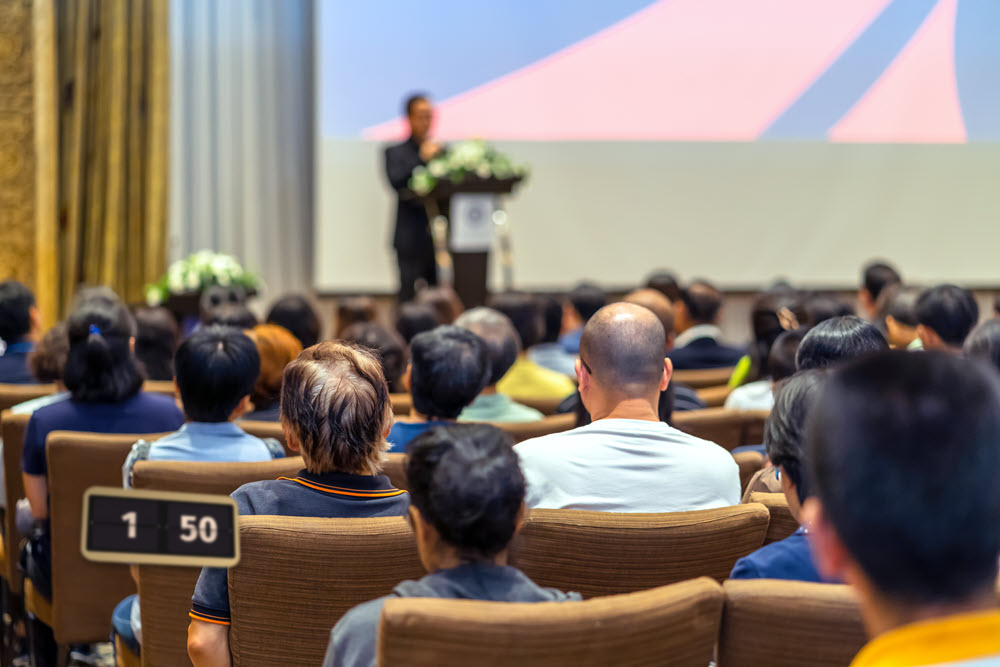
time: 1:50
